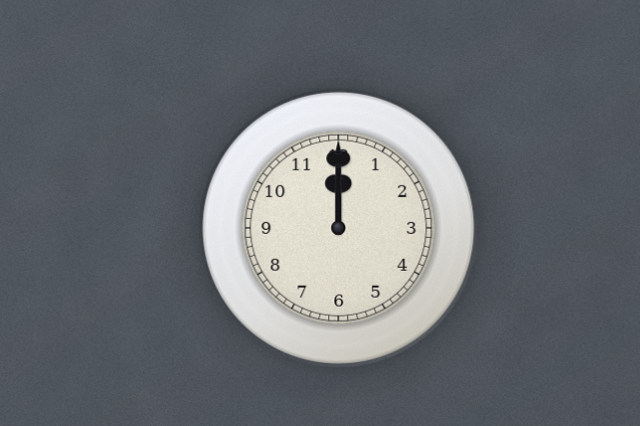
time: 12:00
